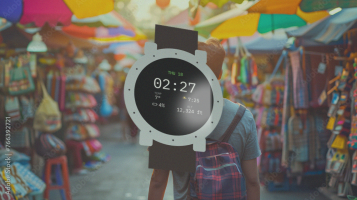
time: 2:27
